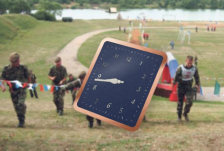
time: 8:43
